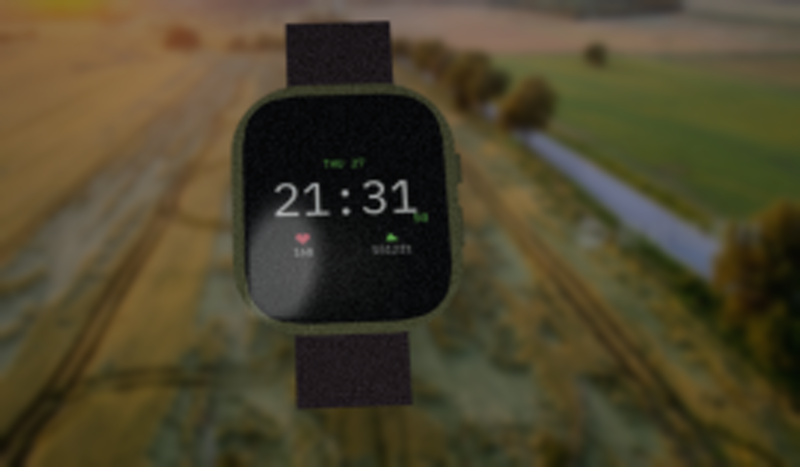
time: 21:31
